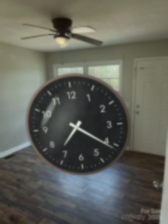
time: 7:21
